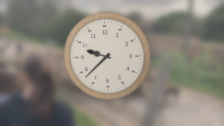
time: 9:38
